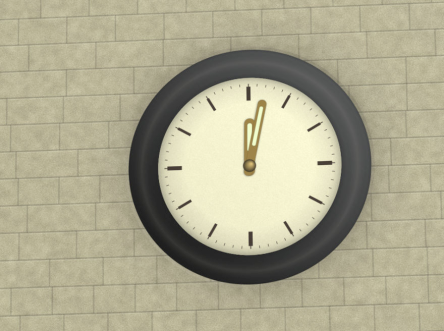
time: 12:02
